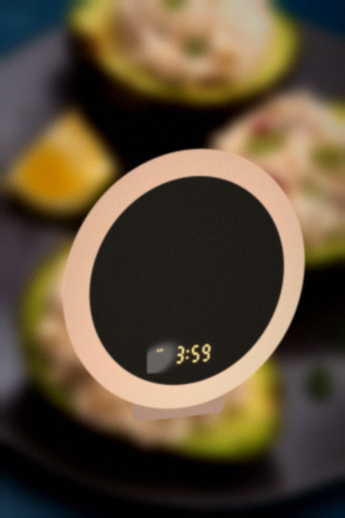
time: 3:59
